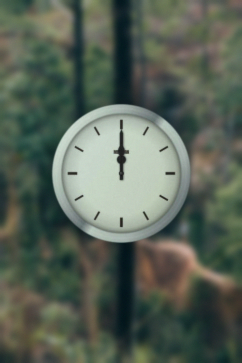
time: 12:00
